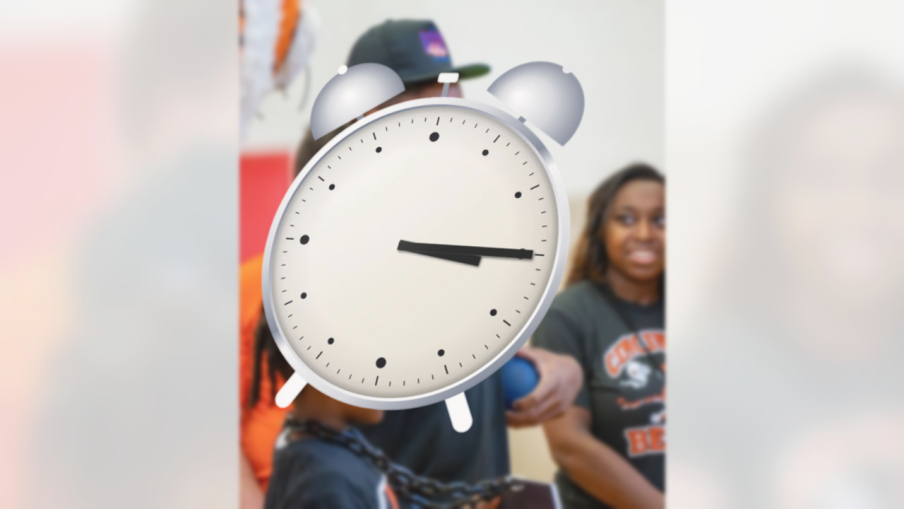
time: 3:15
